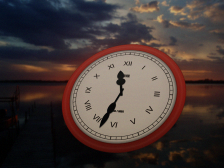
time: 11:33
